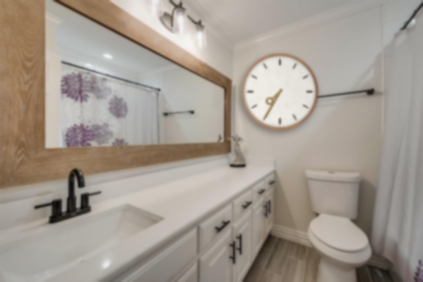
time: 7:35
